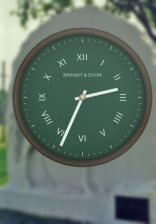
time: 2:34
